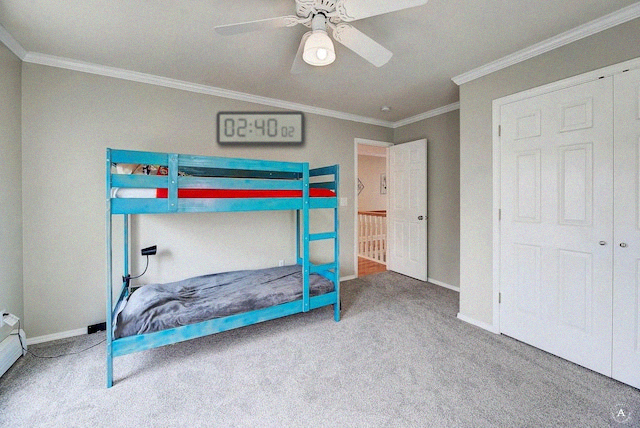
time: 2:40:02
